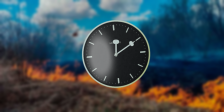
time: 12:10
